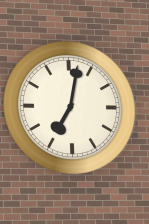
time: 7:02
